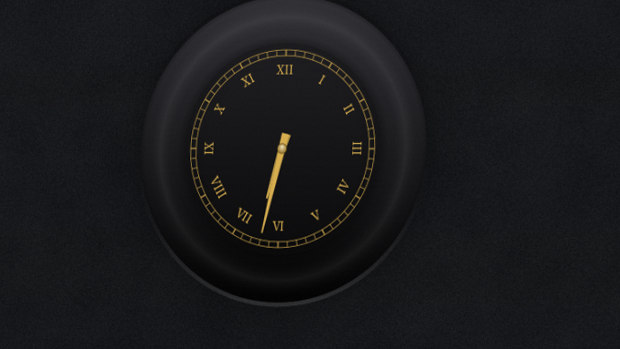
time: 6:32
